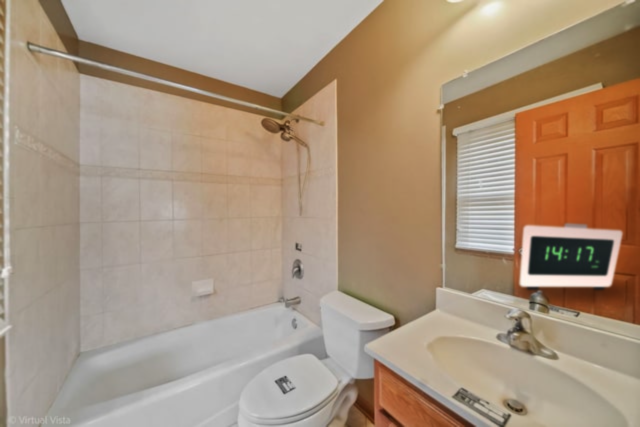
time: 14:17
